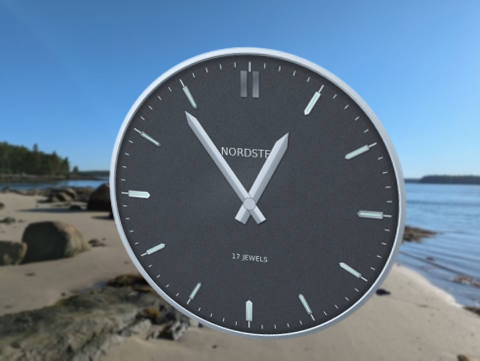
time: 12:54
